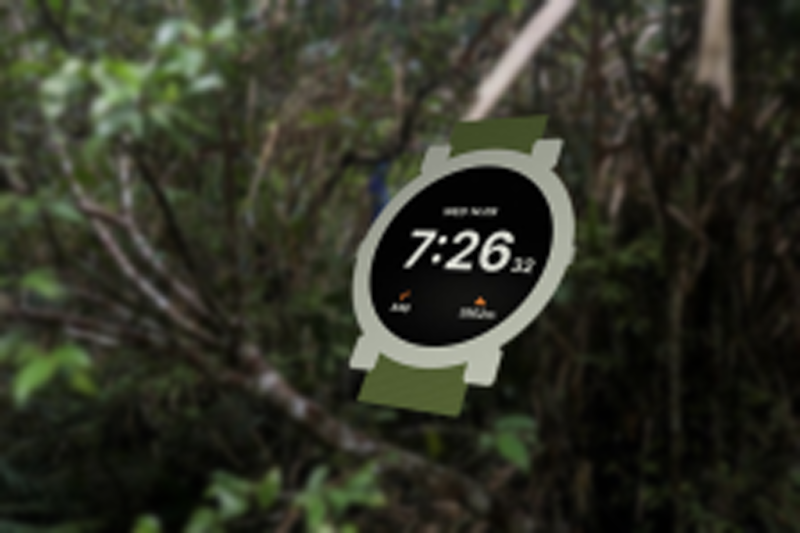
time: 7:26
